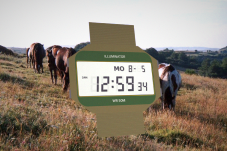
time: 12:59:34
